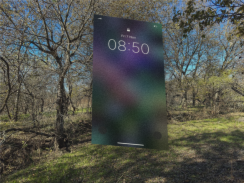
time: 8:50
